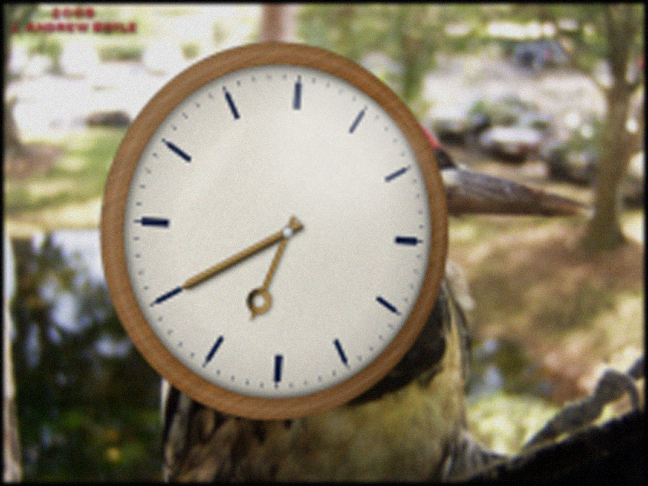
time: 6:40
